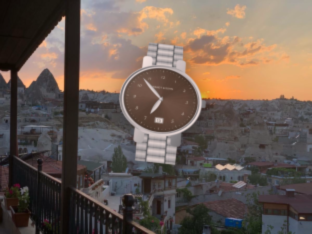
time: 6:53
